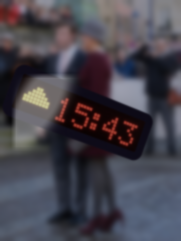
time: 15:43
